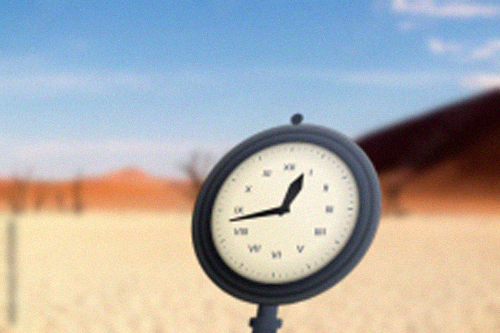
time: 12:43
